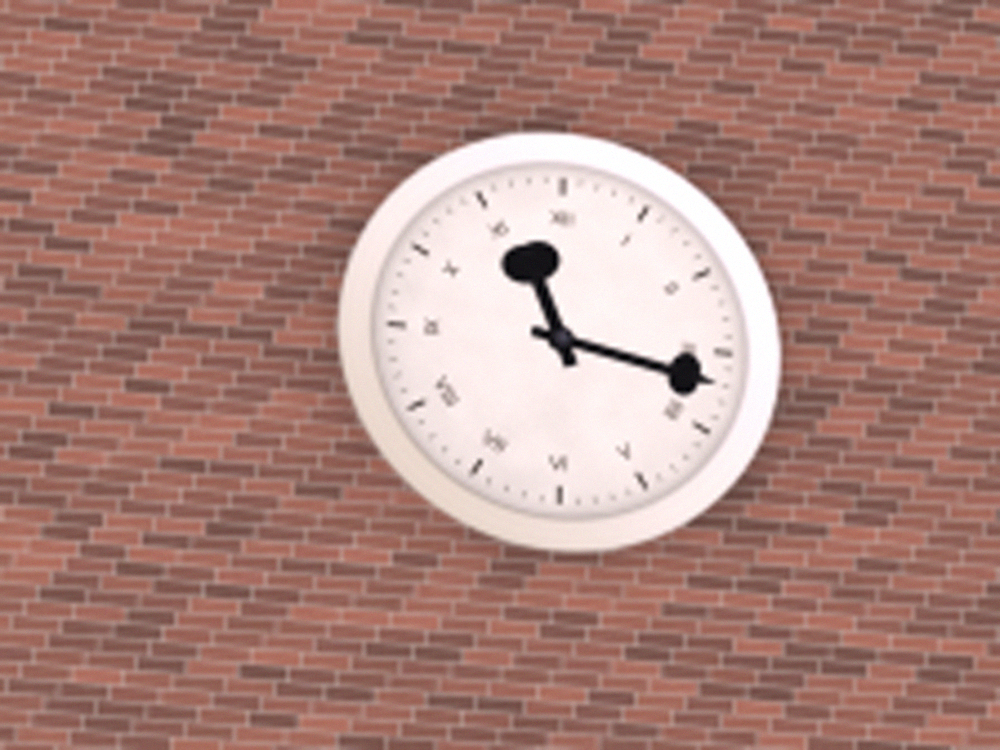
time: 11:17
